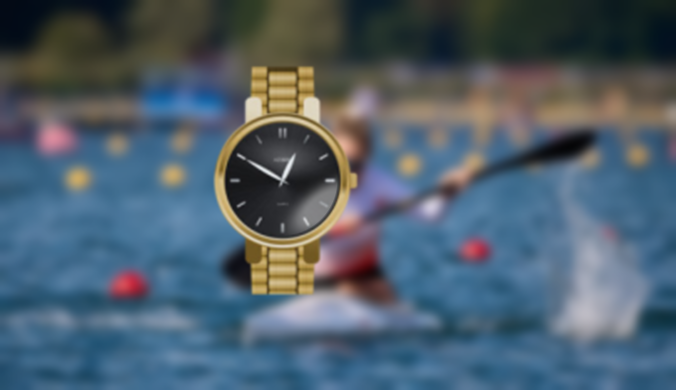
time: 12:50
